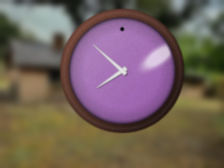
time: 7:52
